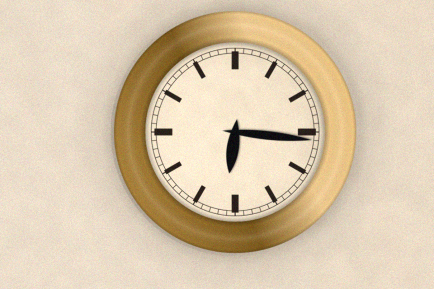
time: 6:16
